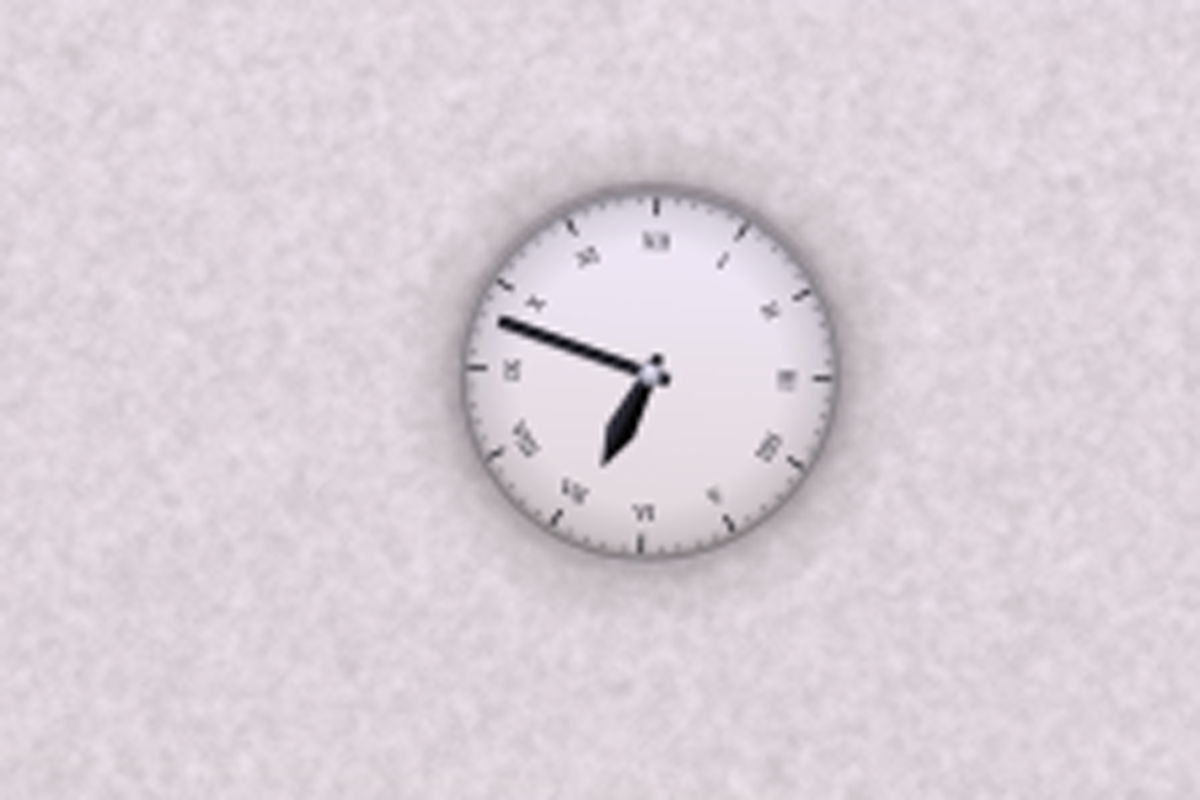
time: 6:48
